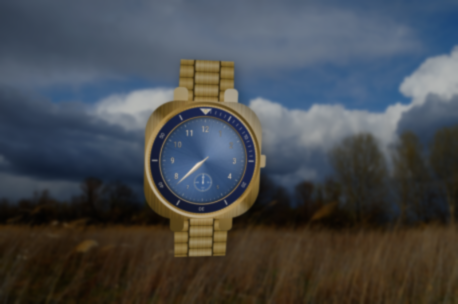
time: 7:38
